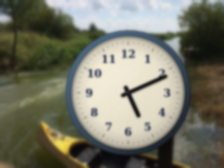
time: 5:11
